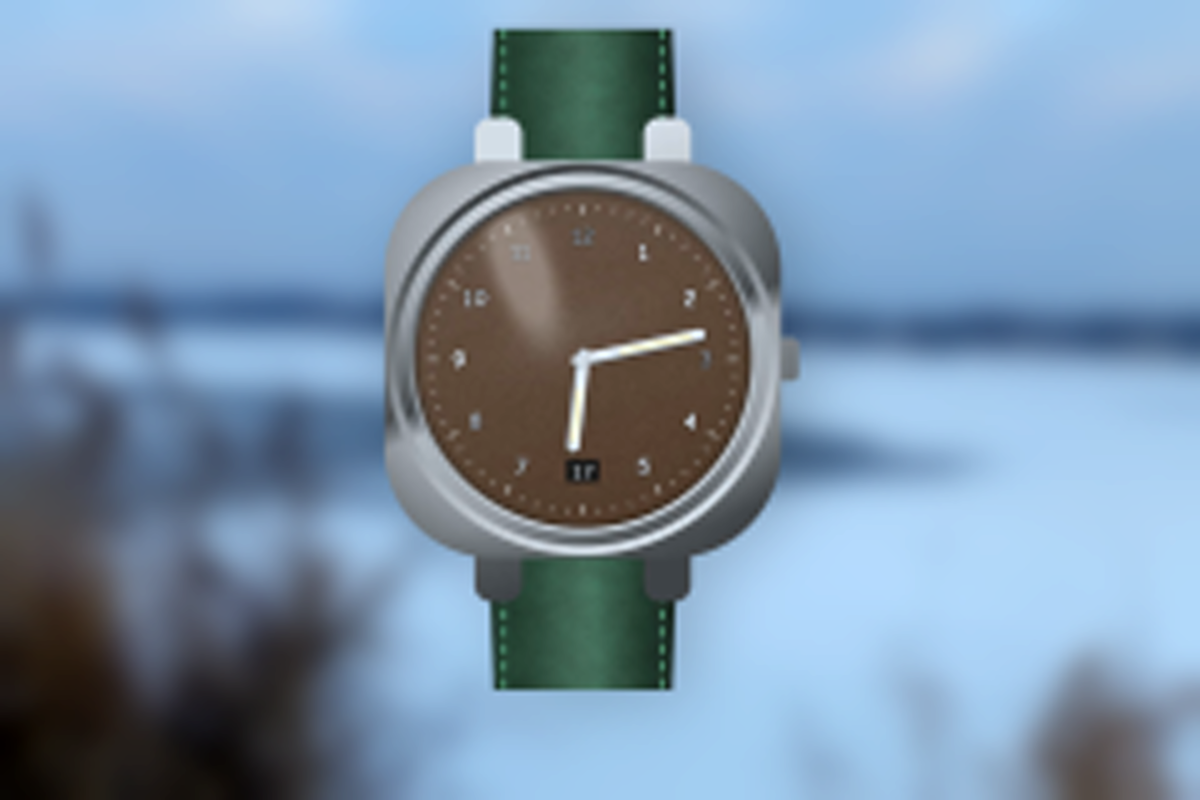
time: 6:13
